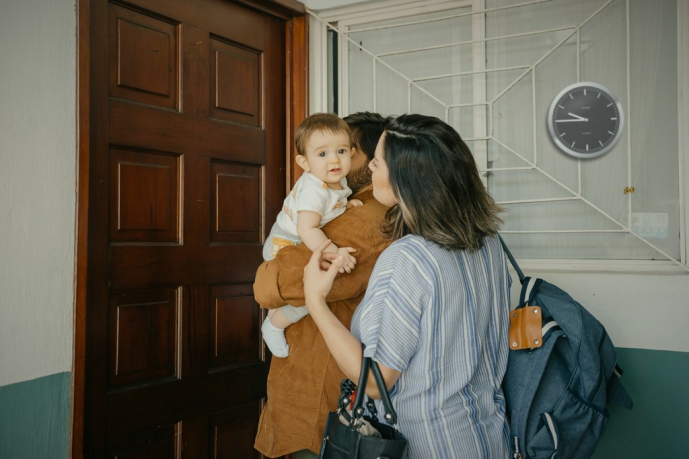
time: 9:45
